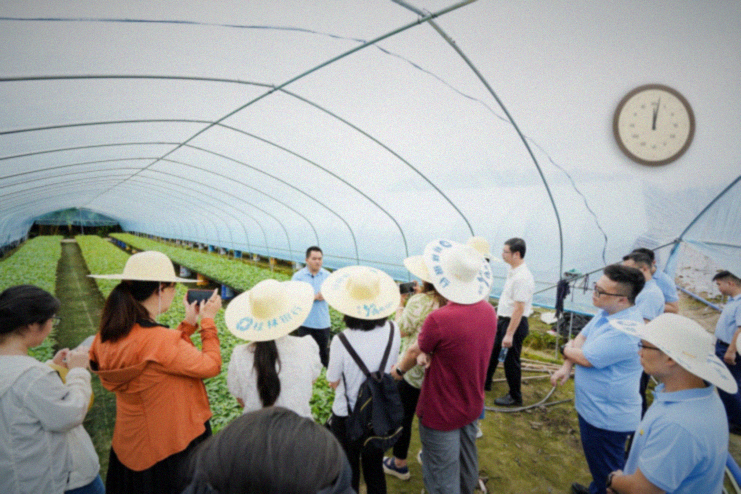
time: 12:02
